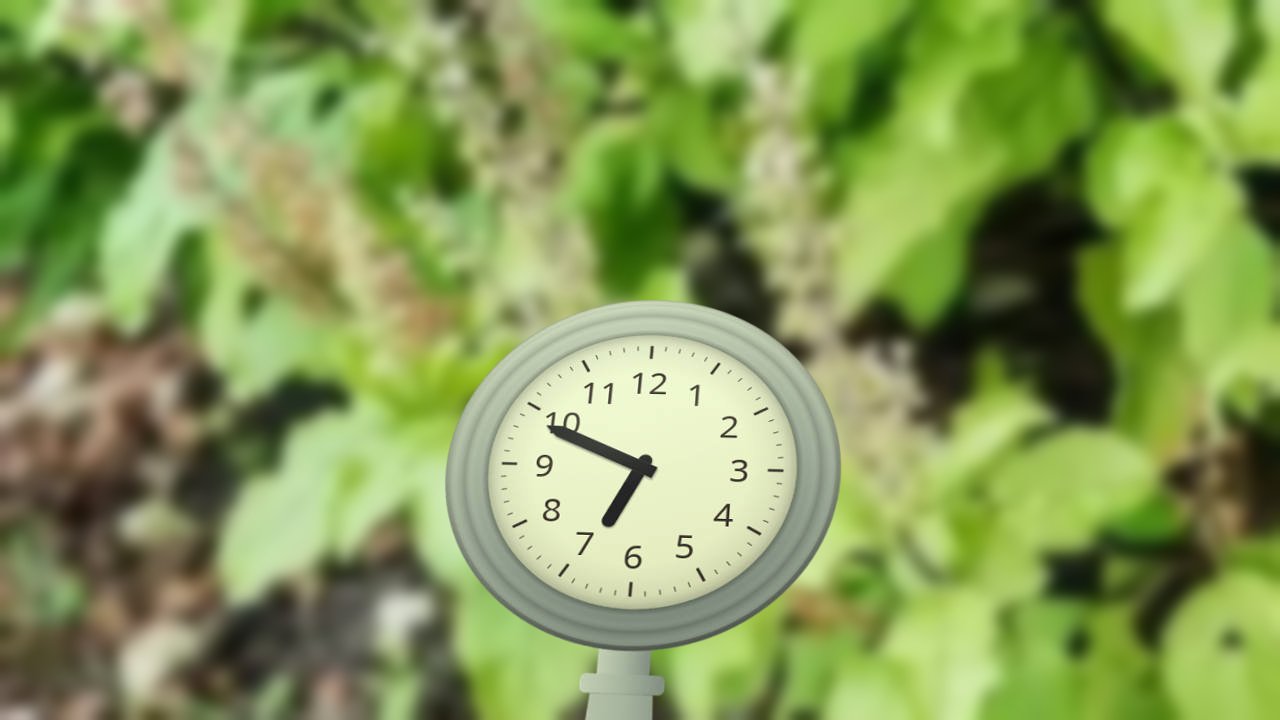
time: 6:49
